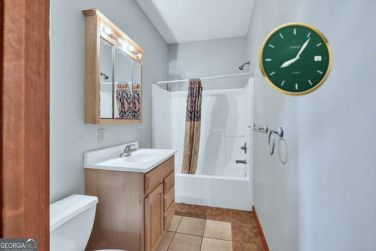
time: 8:06
